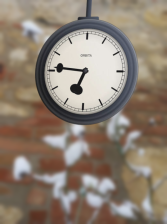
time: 6:46
